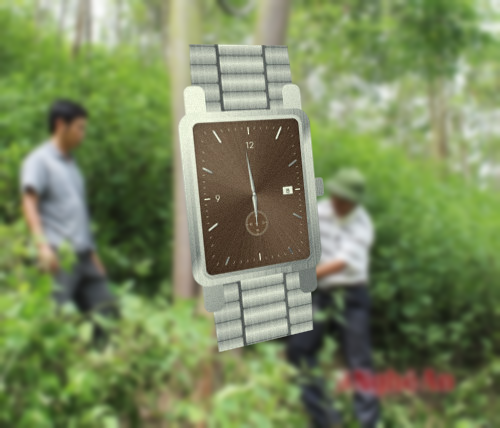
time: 5:59
